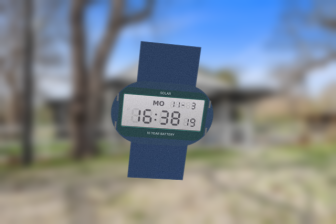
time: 16:38:19
